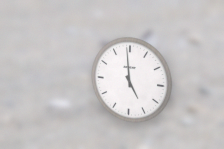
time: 4:59
